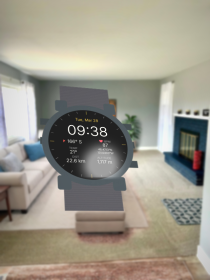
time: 9:38
